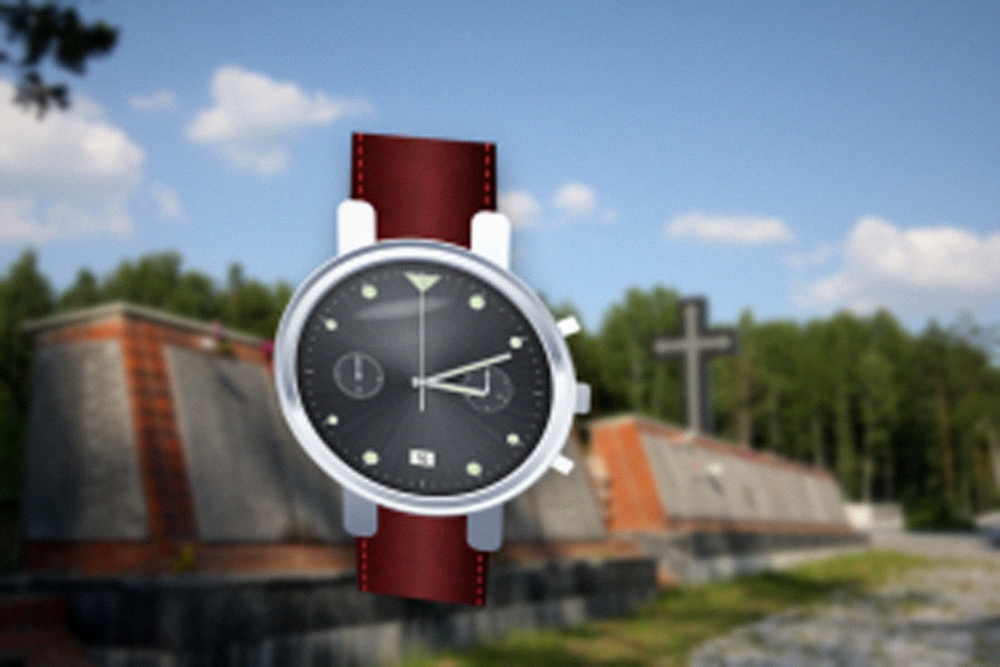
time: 3:11
